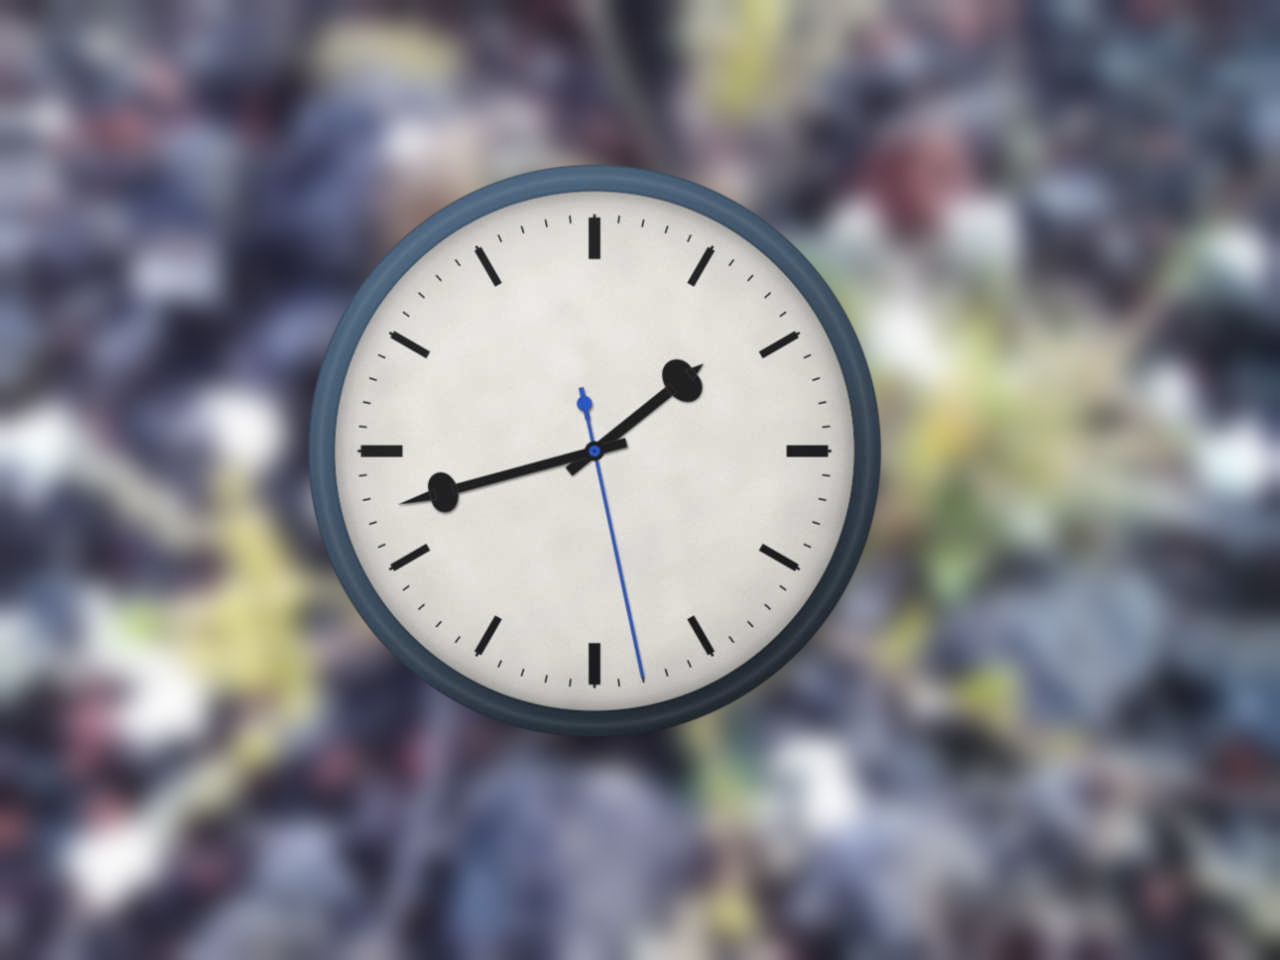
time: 1:42:28
